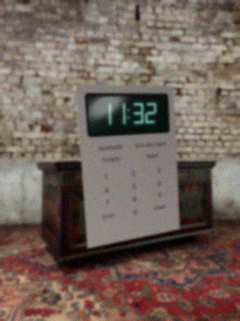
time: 11:32
